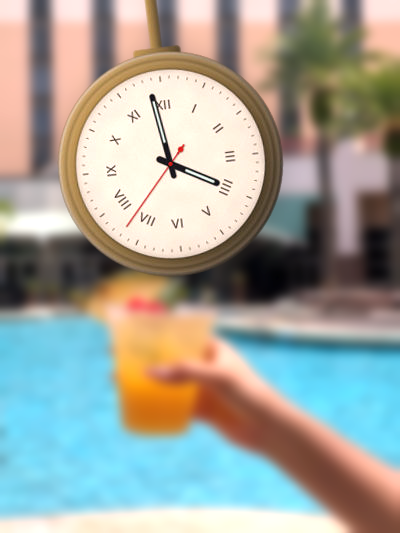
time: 3:58:37
